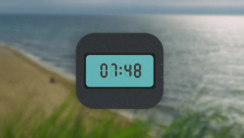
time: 7:48
